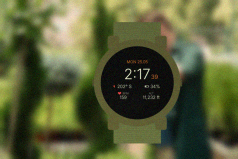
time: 2:17
